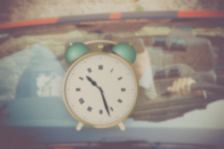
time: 10:27
